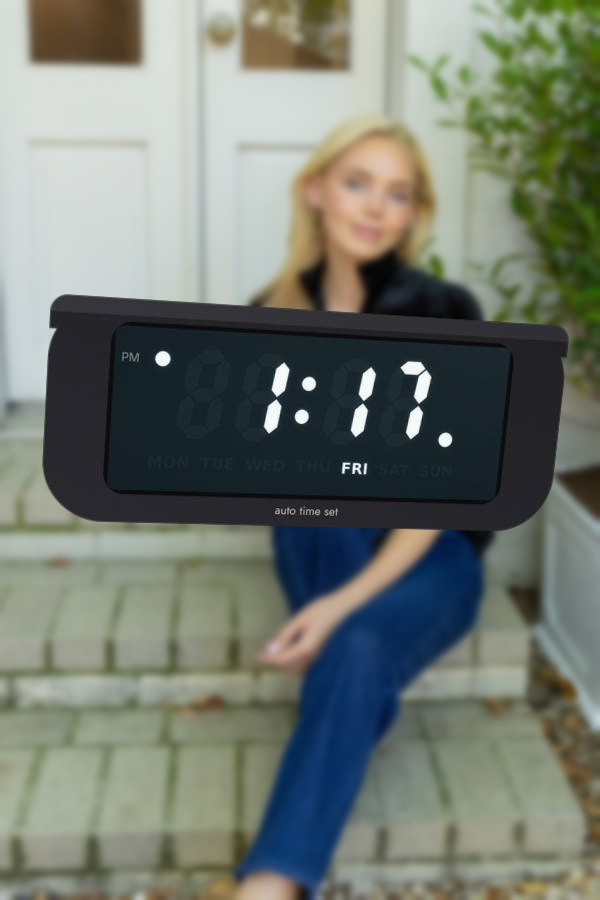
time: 1:17
